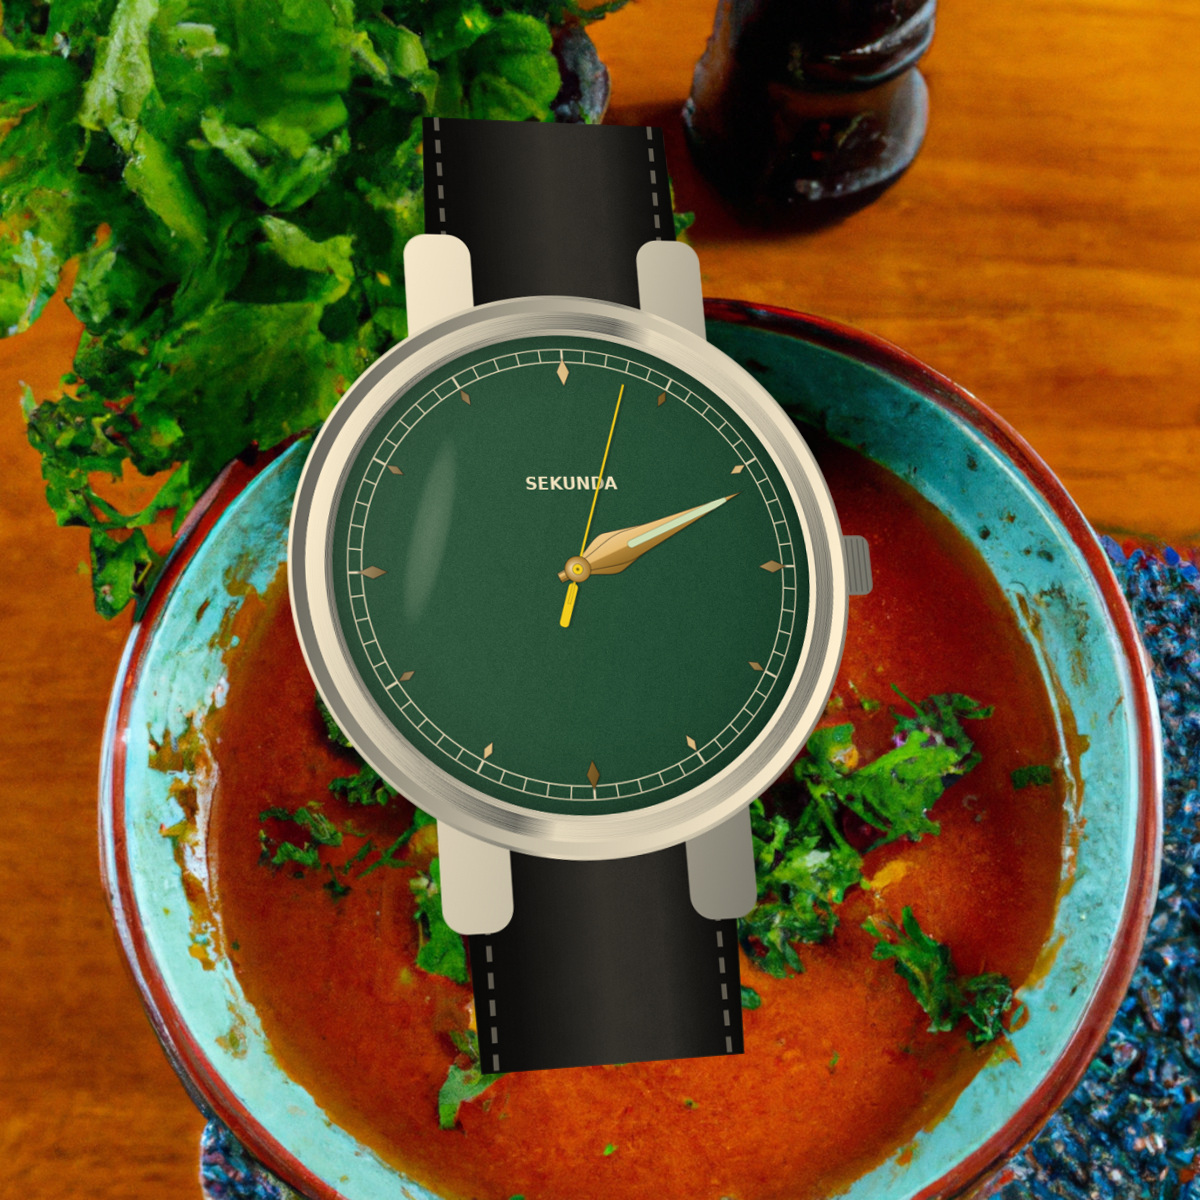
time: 2:11:03
